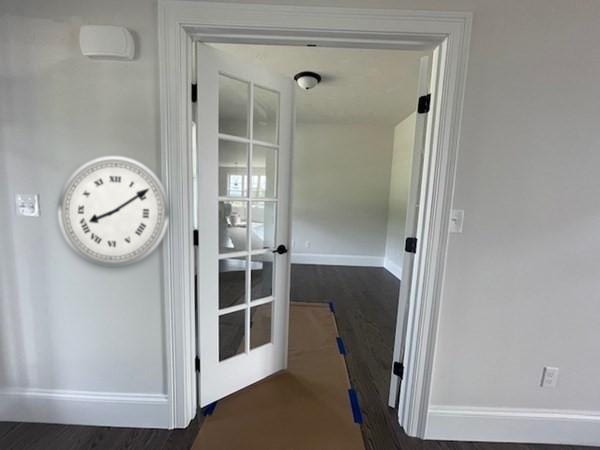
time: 8:09
